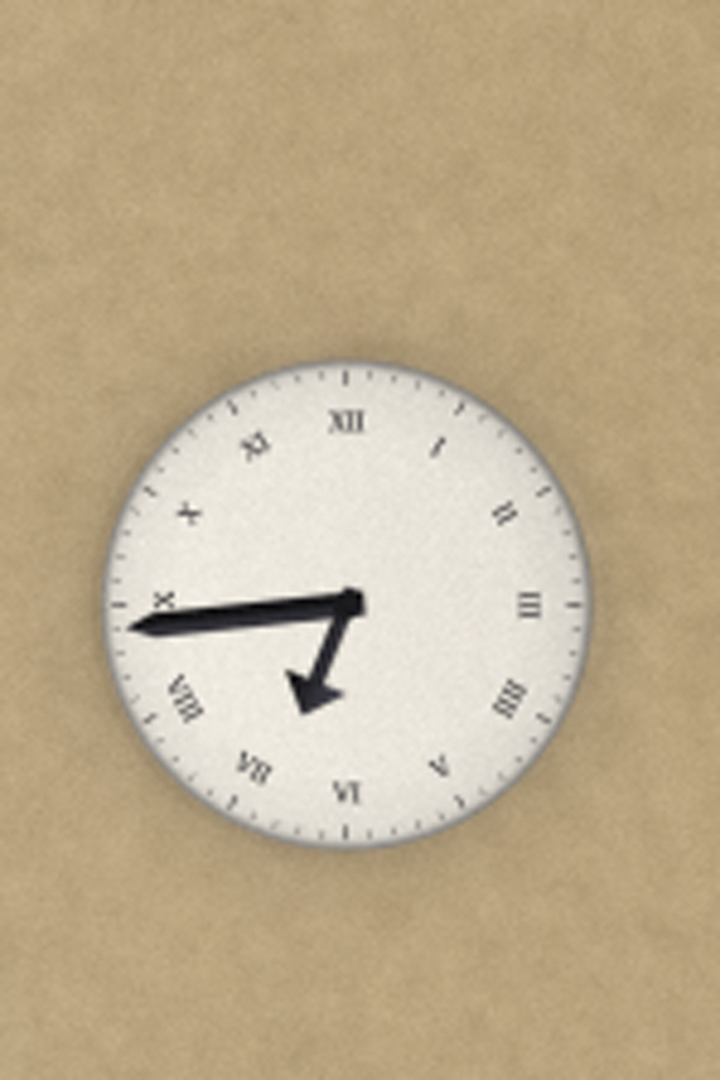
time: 6:44
